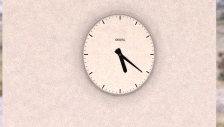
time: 5:21
